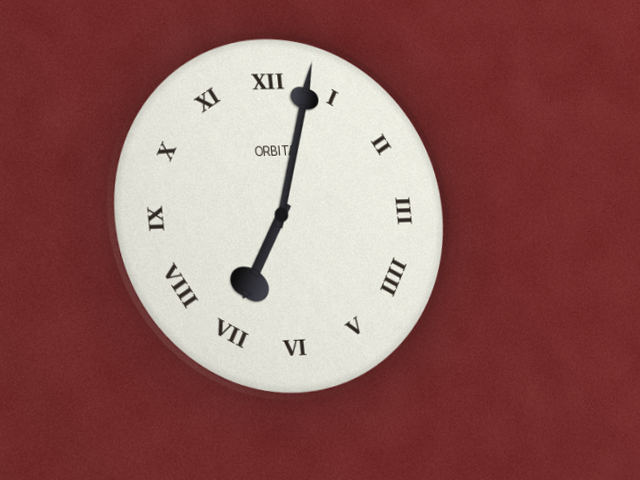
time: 7:03
